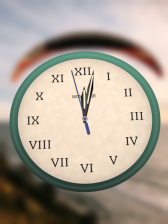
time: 12:01:58
